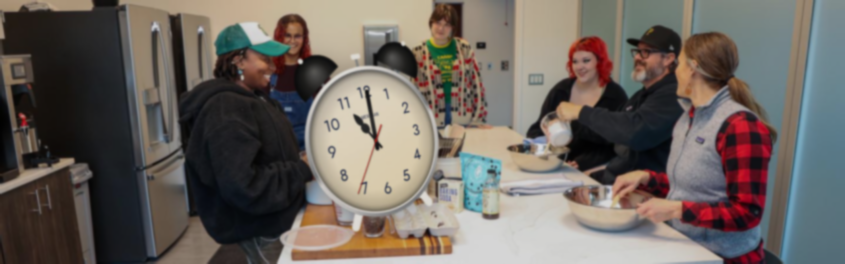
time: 11:00:36
